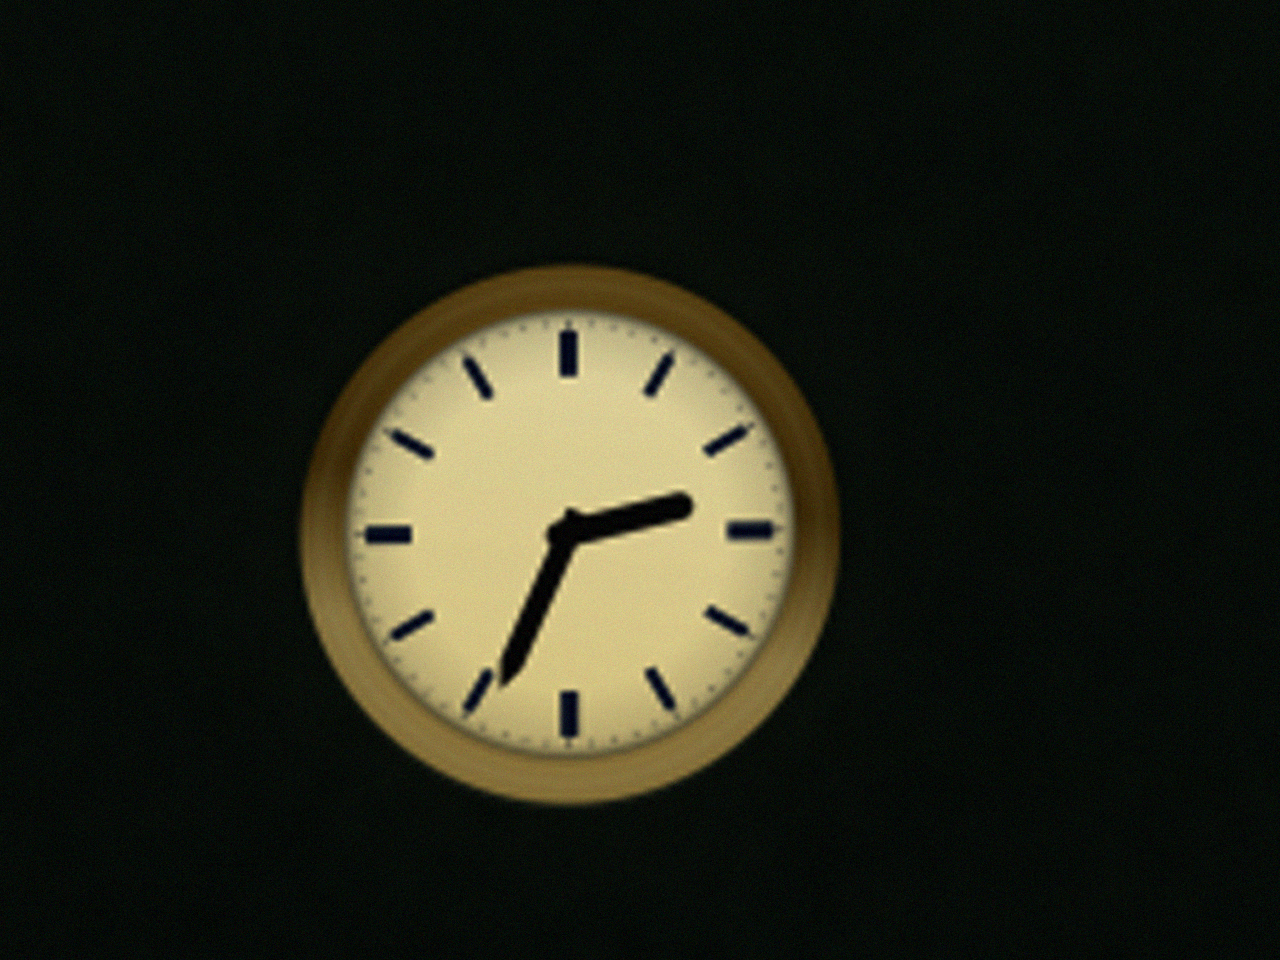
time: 2:34
